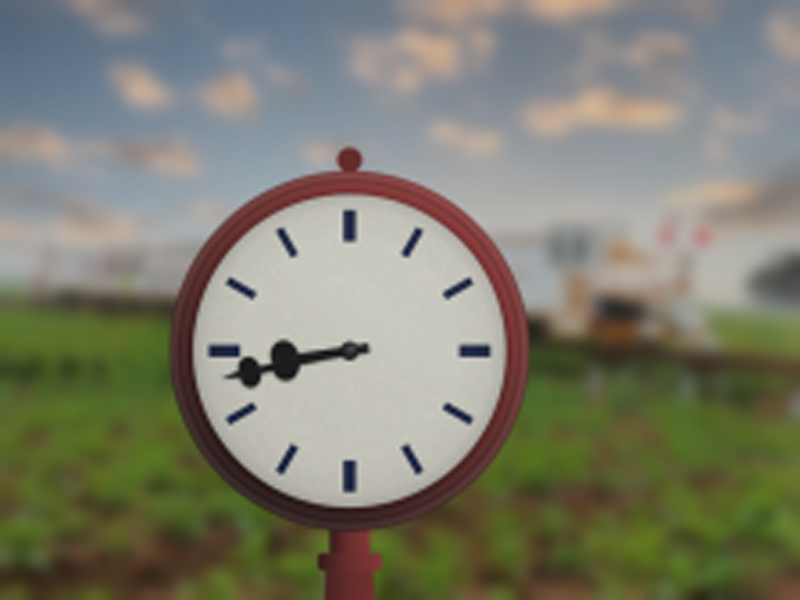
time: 8:43
